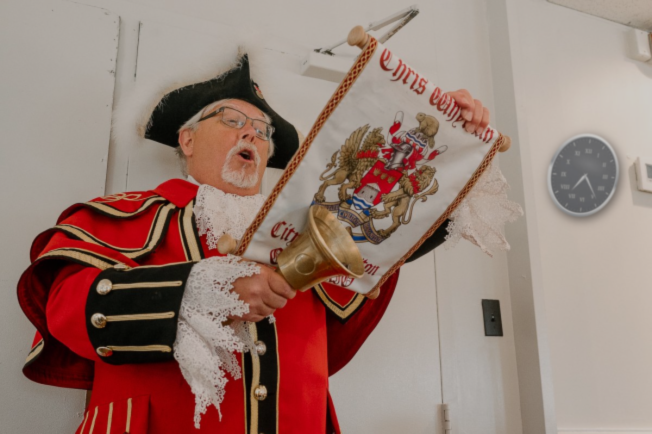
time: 7:24
